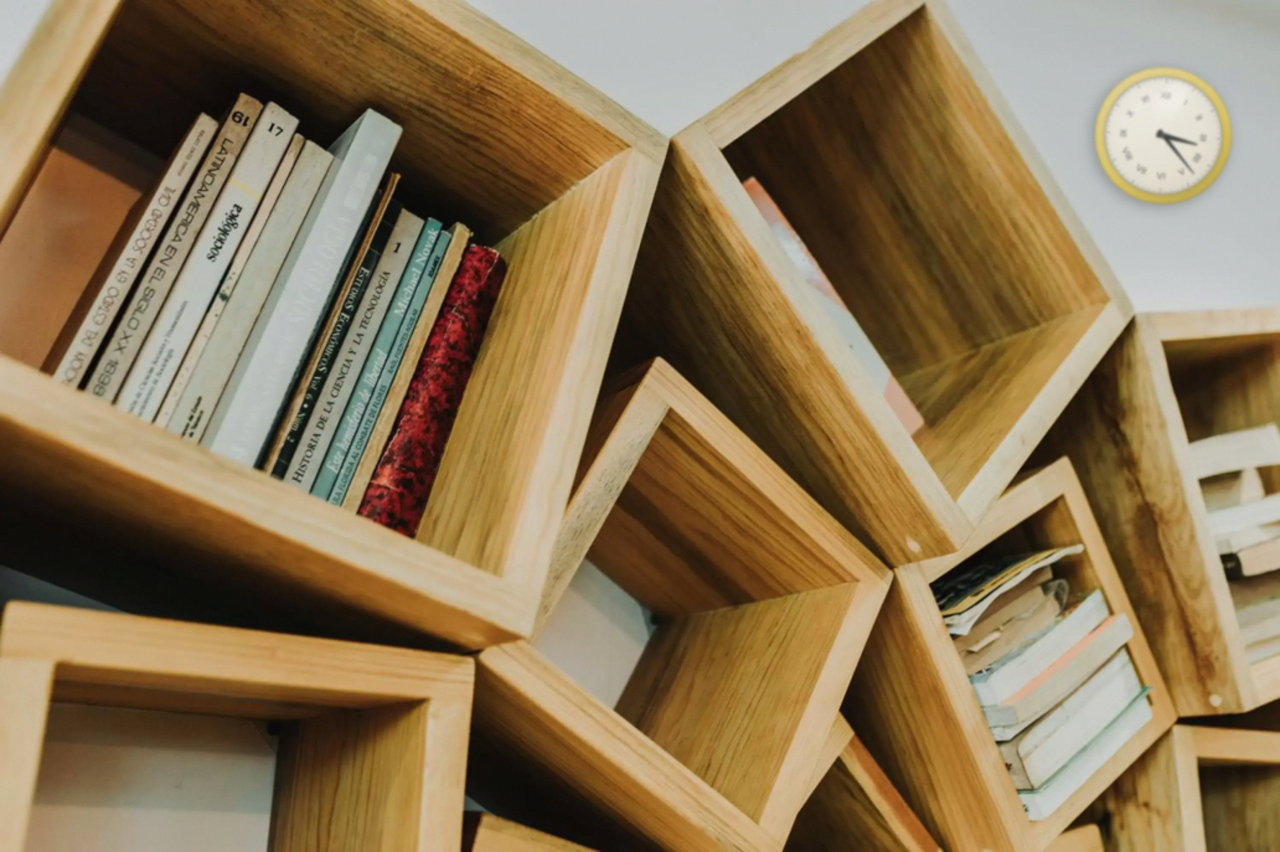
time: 3:23
